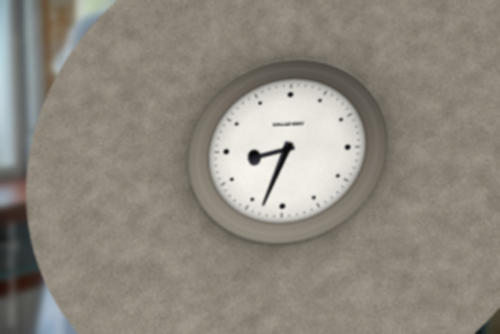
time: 8:33
